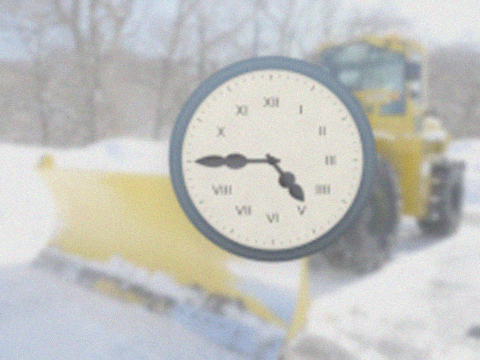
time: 4:45
